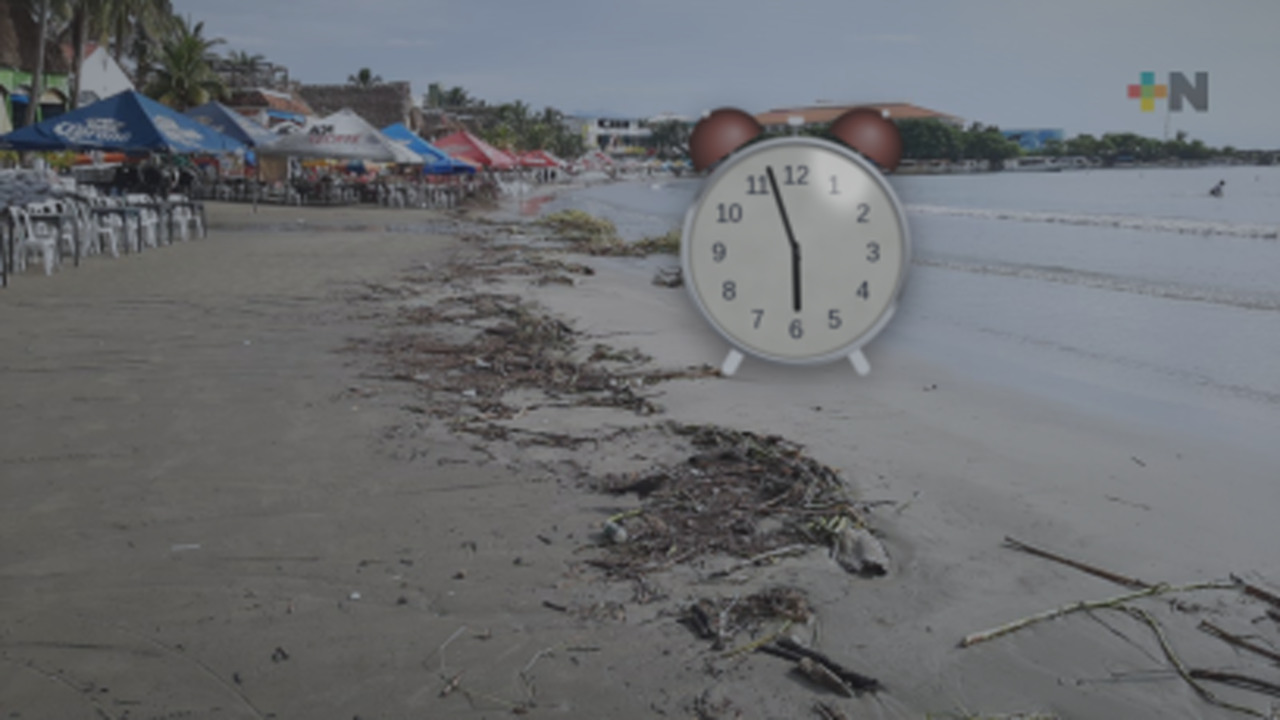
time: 5:57
